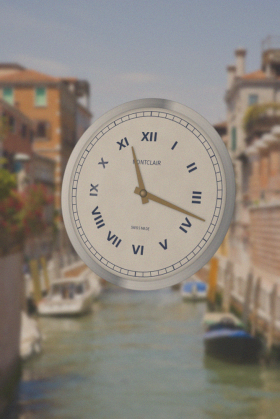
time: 11:18
